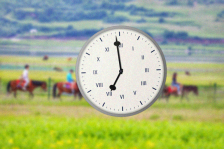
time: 6:59
